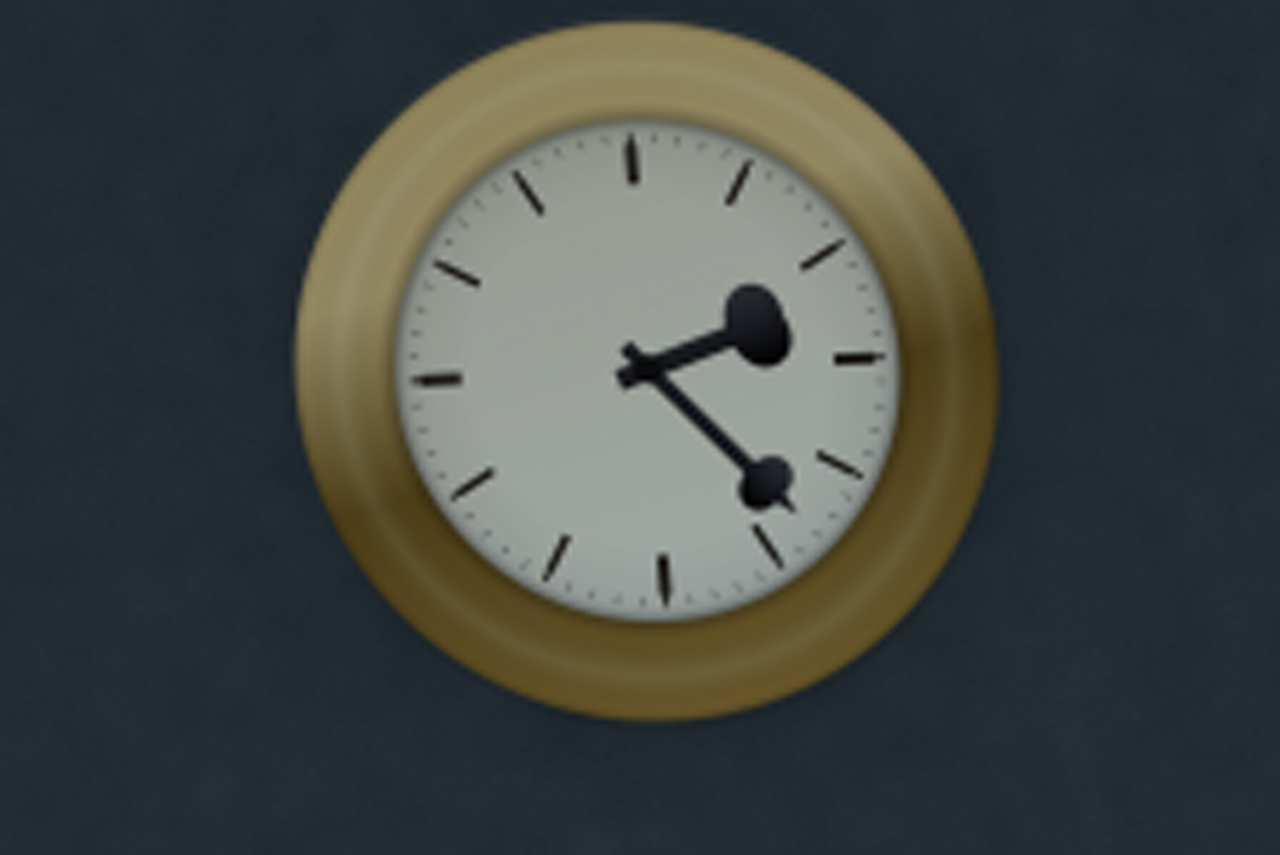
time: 2:23
